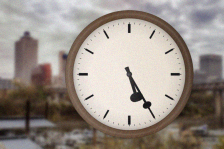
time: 5:25
